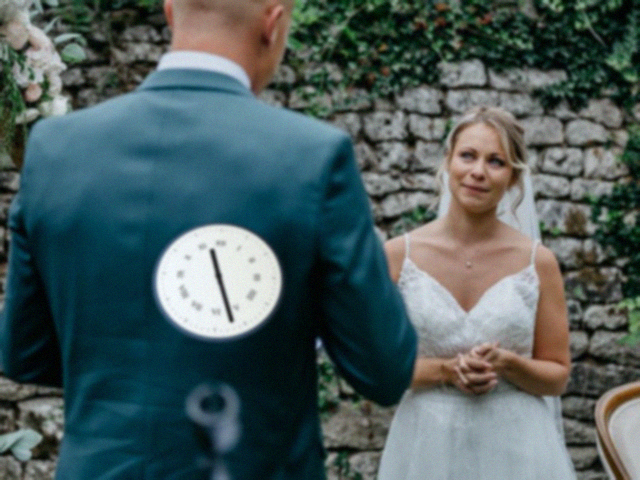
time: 11:27
